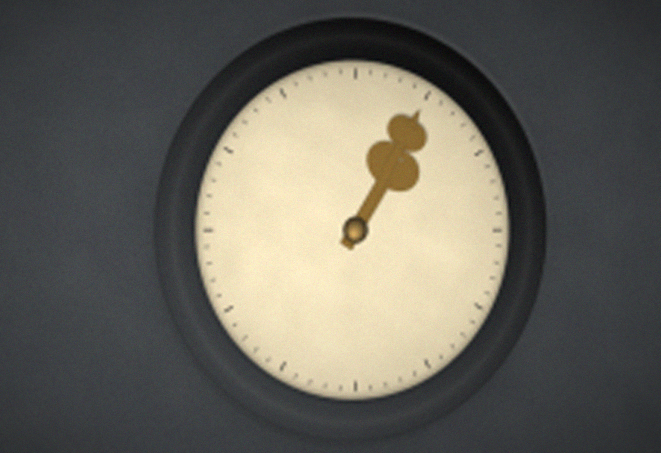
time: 1:05
